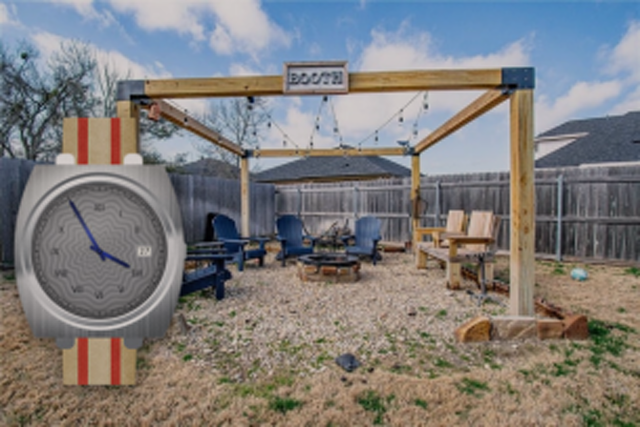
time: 3:55
